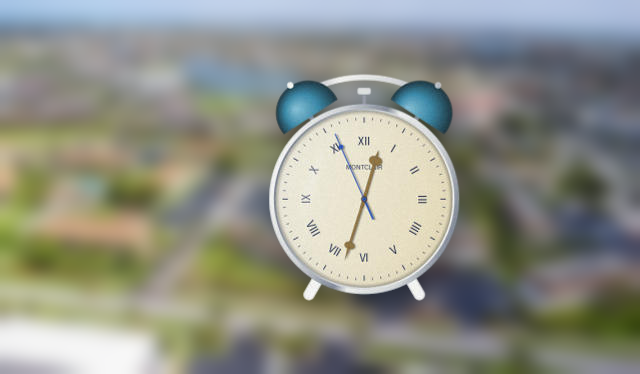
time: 12:32:56
